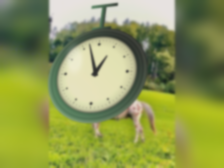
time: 12:57
